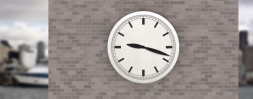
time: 9:18
